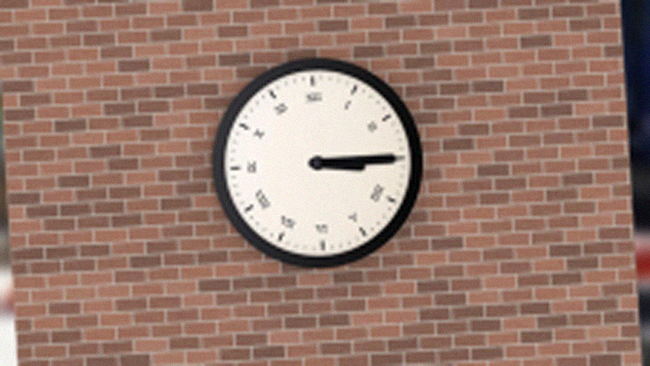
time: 3:15
